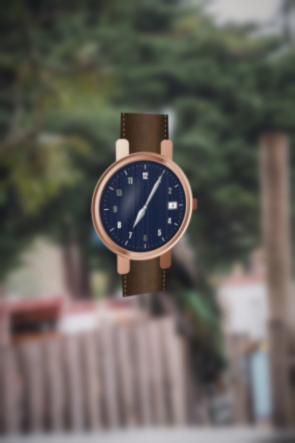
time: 7:05
